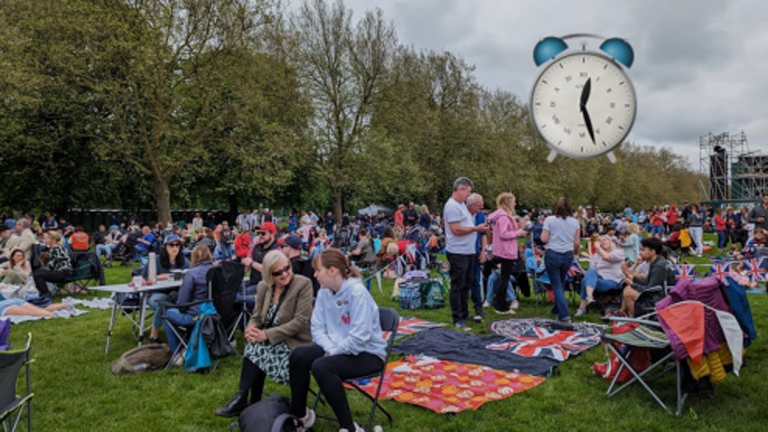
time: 12:27
